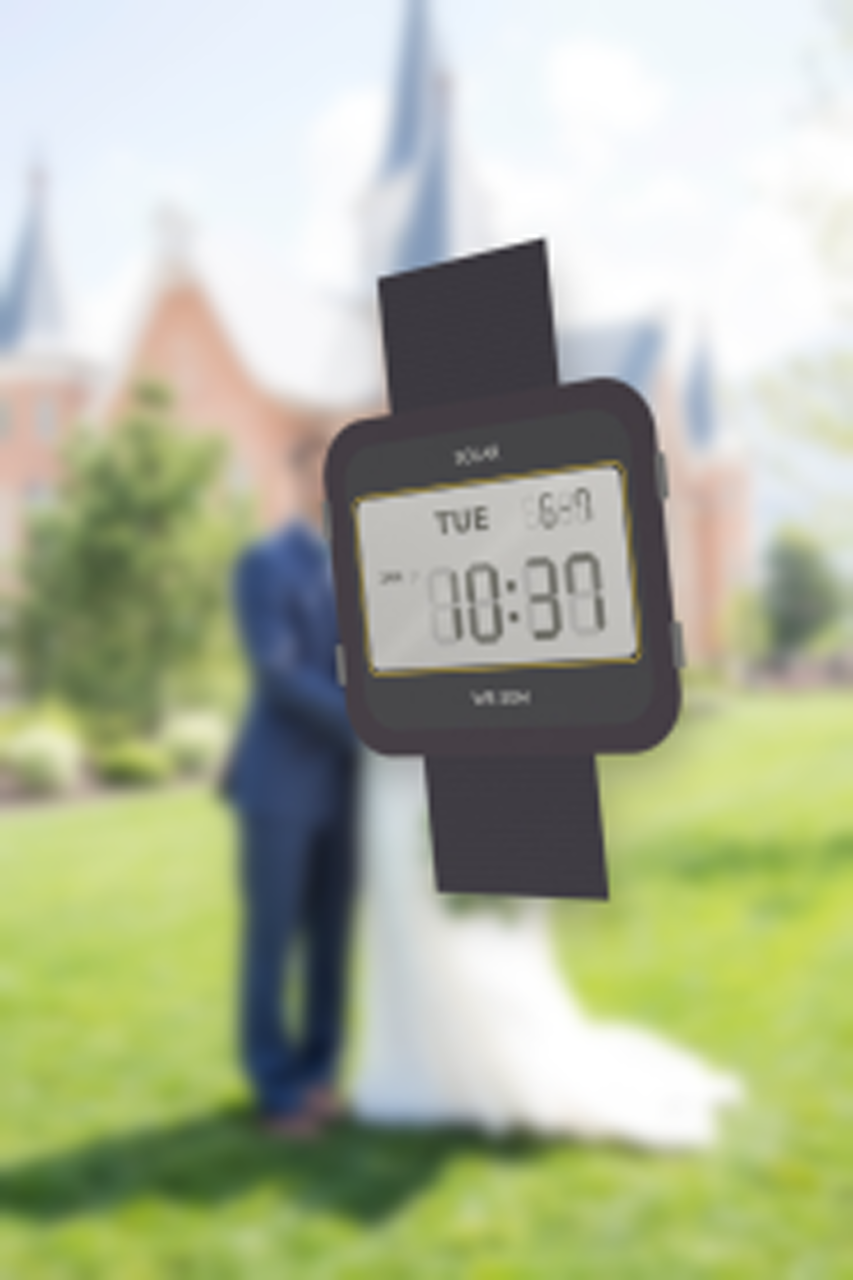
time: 10:37
